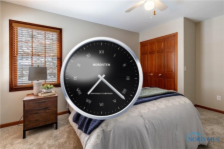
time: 7:22
